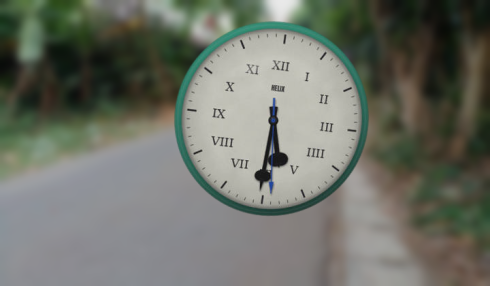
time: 5:30:29
